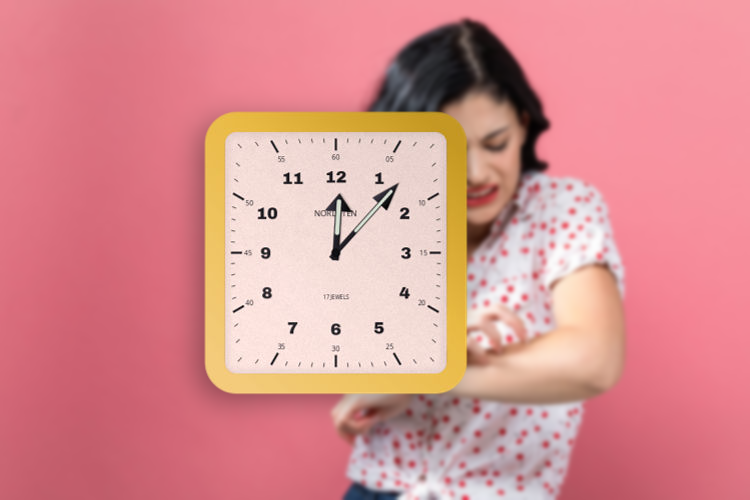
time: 12:07
